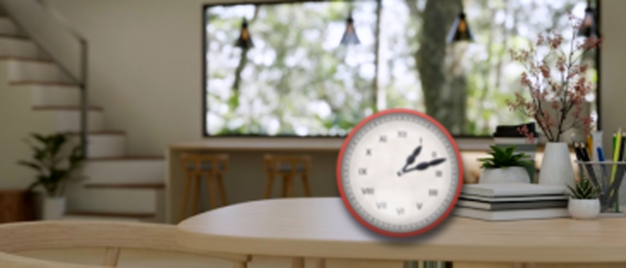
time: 1:12
